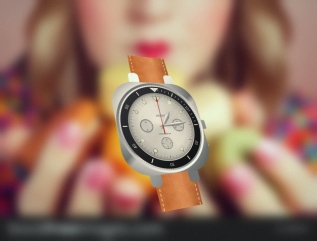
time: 1:14
